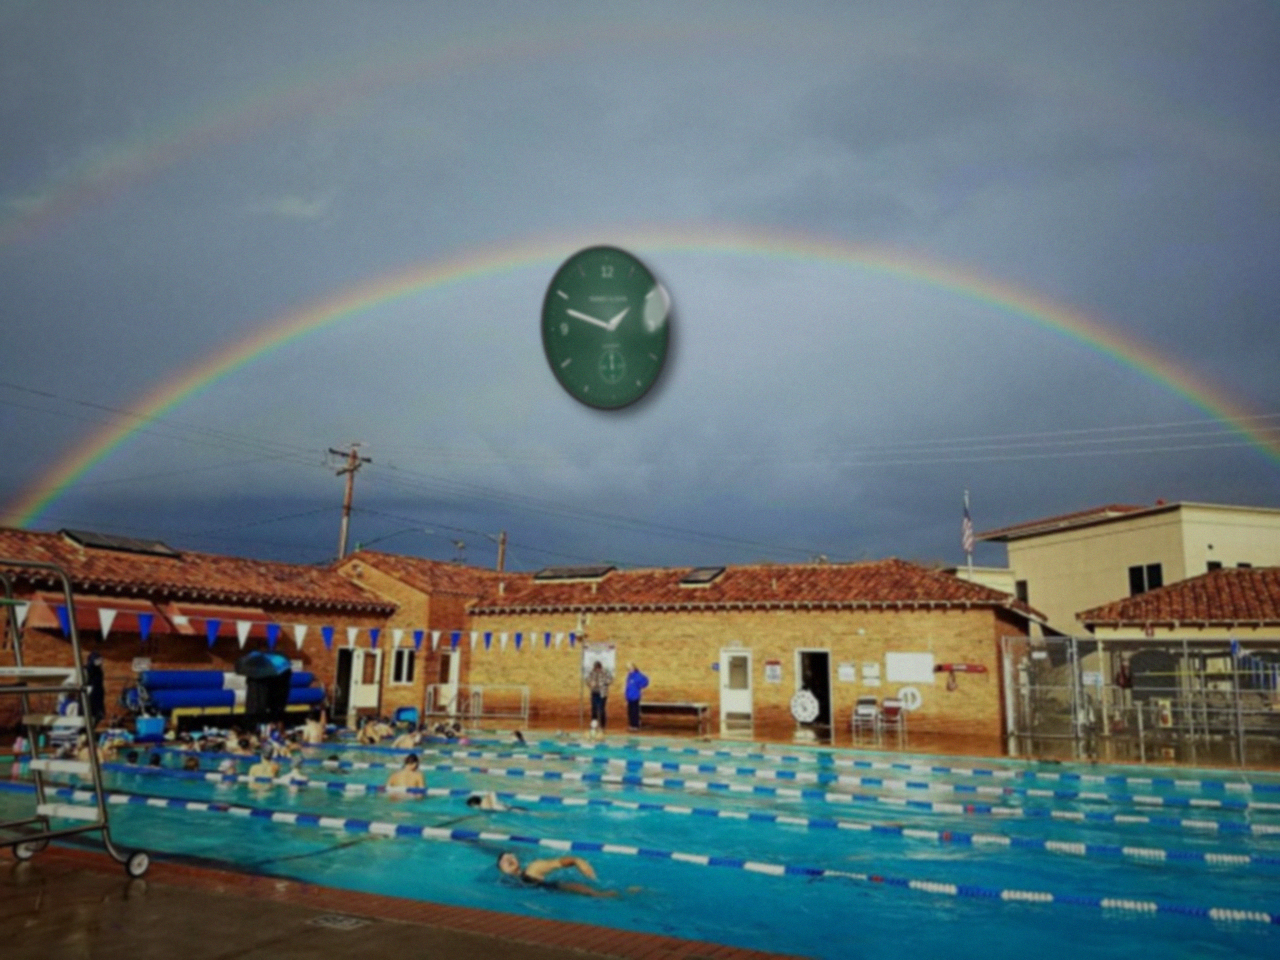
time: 1:48
